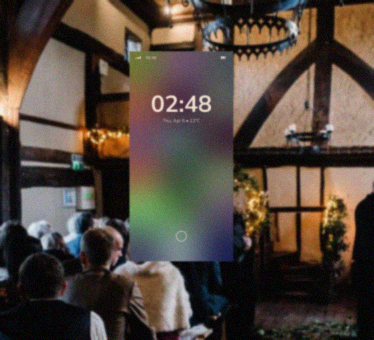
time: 2:48
